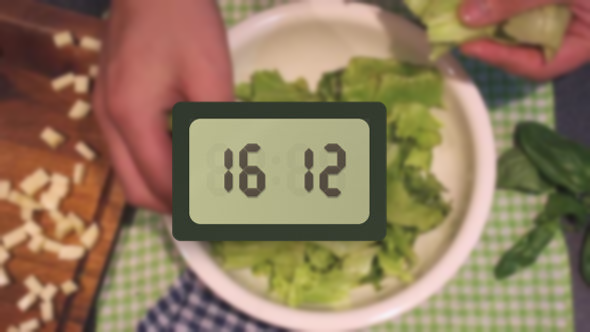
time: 16:12
